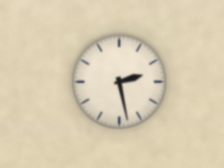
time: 2:28
